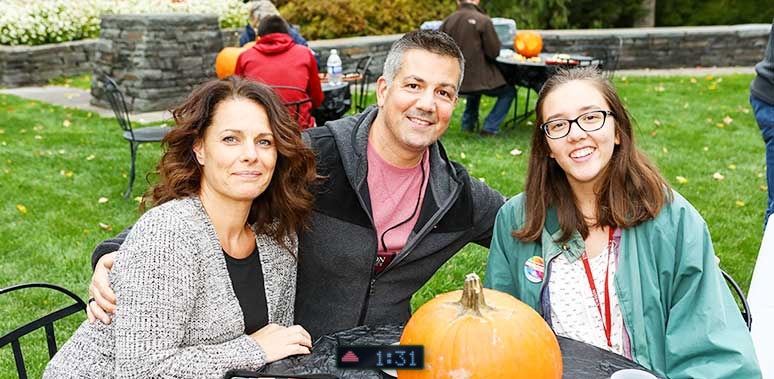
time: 1:31
